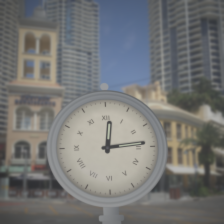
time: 12:14
